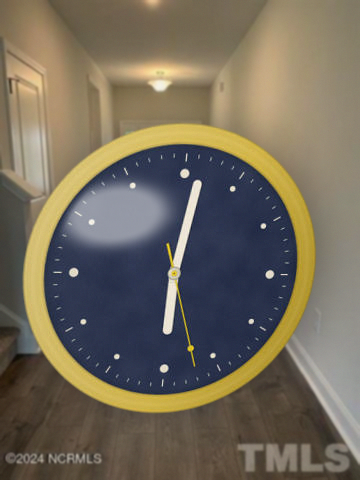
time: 6:01:27
